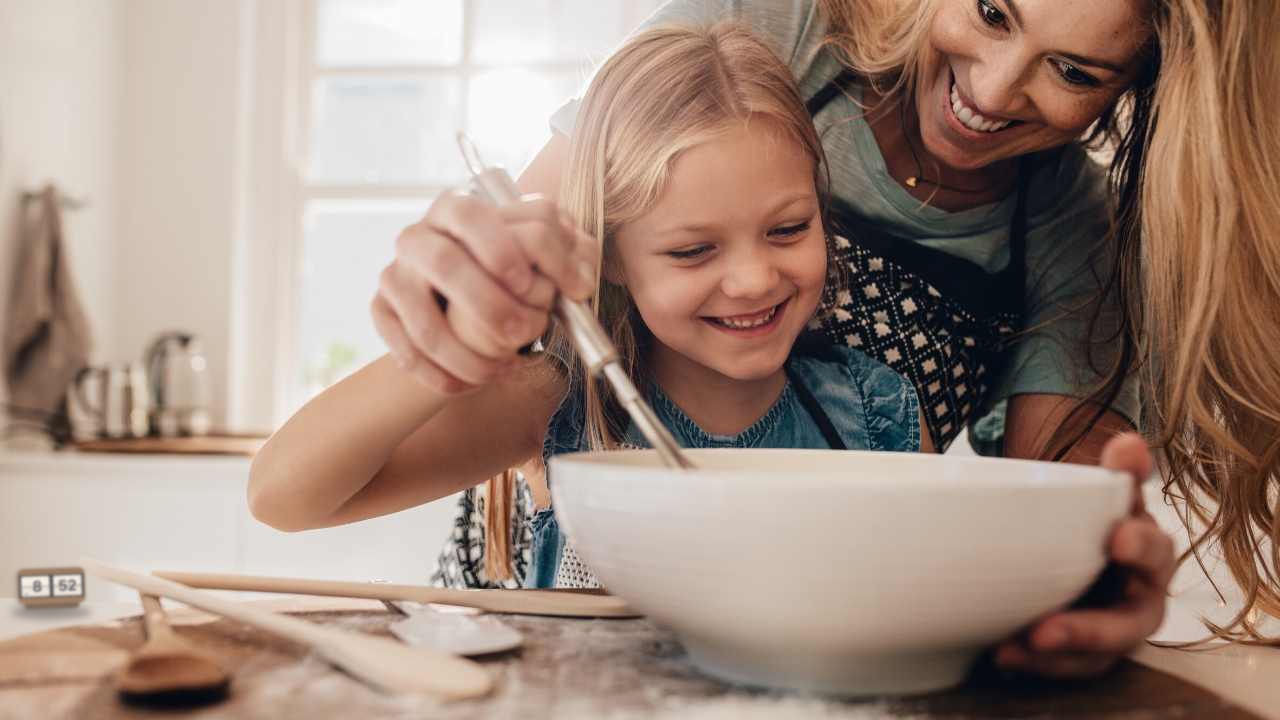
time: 8:52
